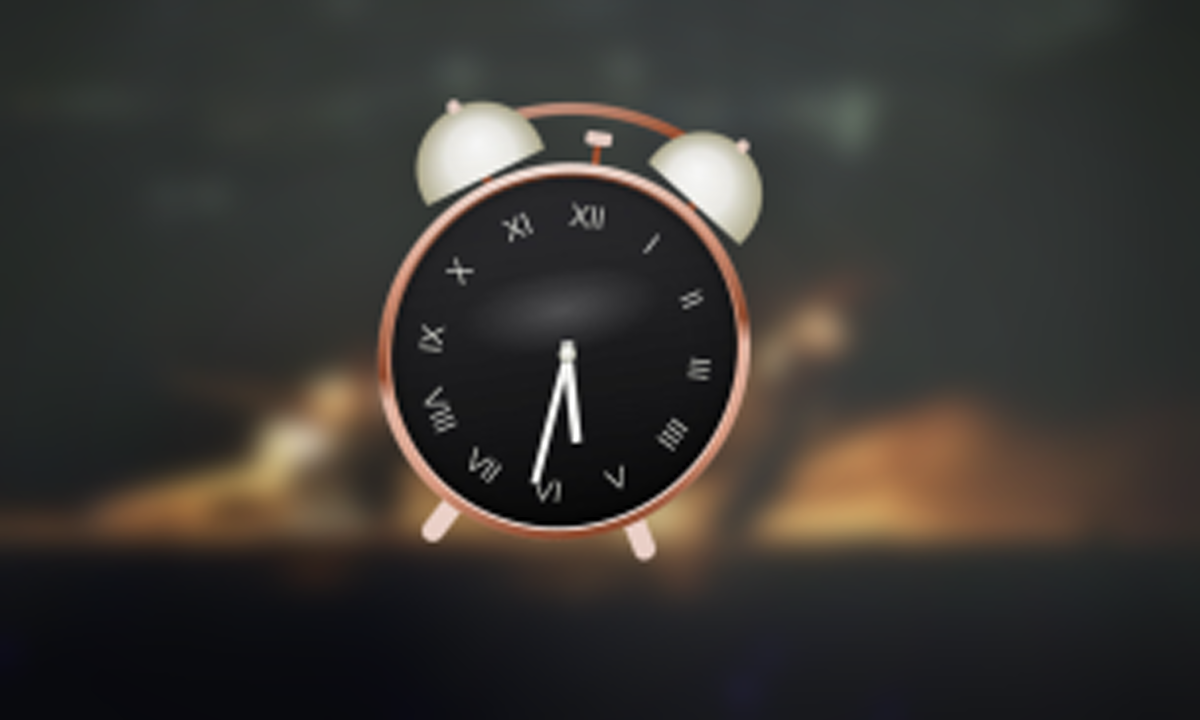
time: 5:31
